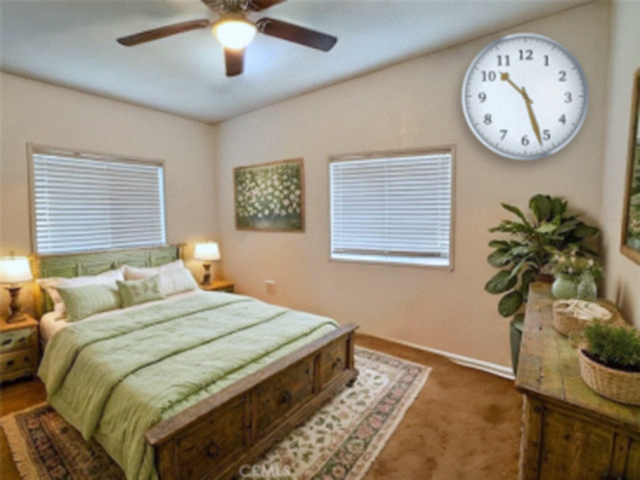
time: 10:27
